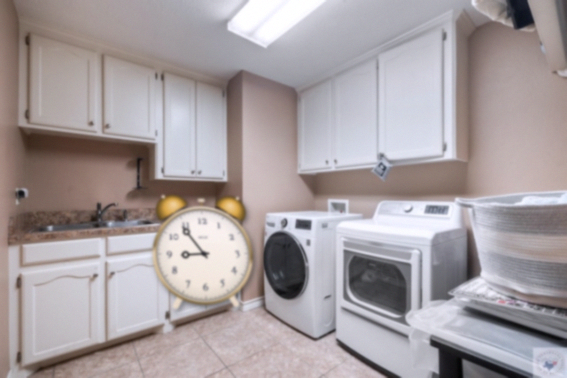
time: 8:54
